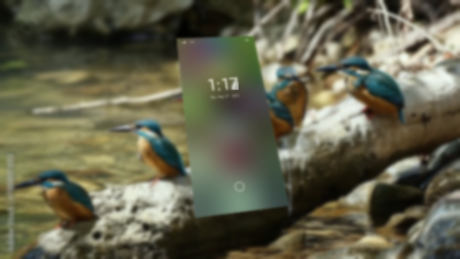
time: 1:17
